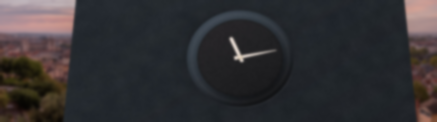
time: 11:13
